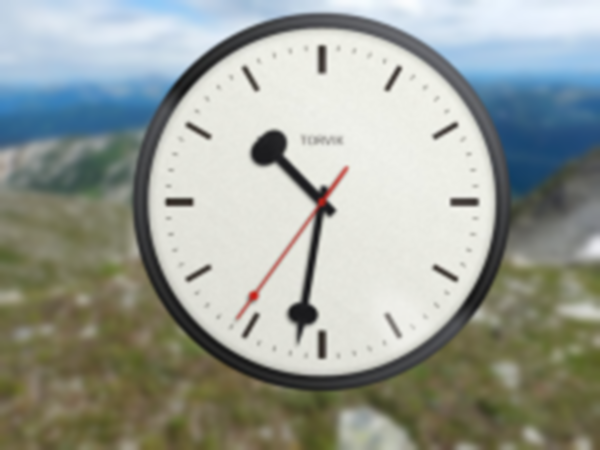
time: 10:31:36
